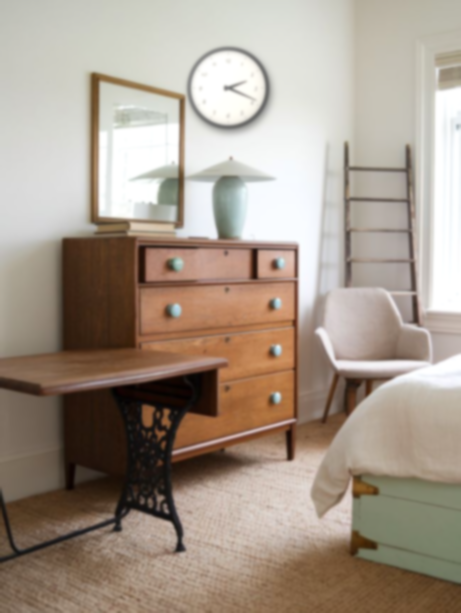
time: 2:19
